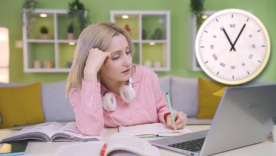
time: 11:05
